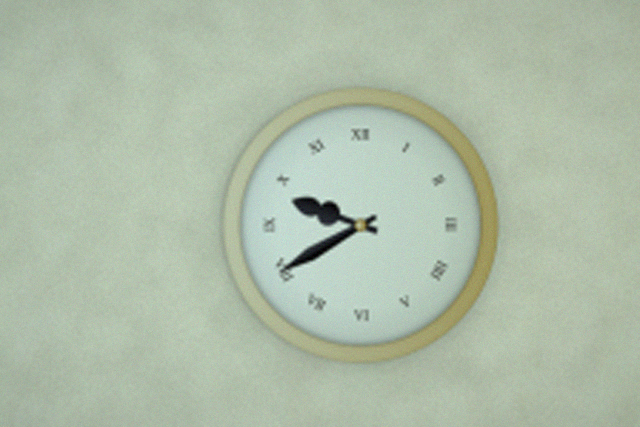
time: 9:40
